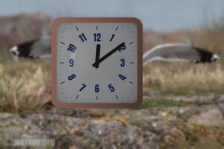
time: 12:09
